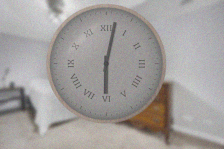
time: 6:02
